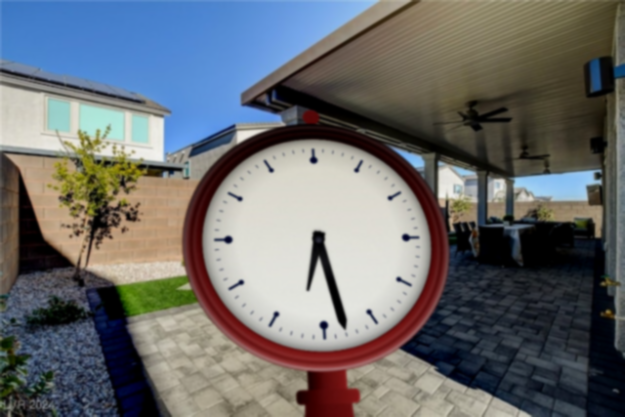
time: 6:28
